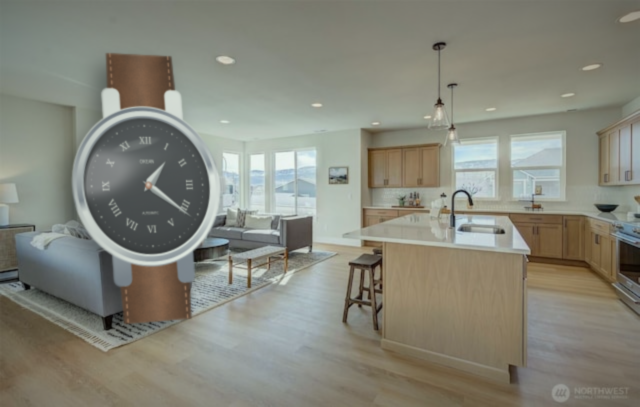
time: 1:21
